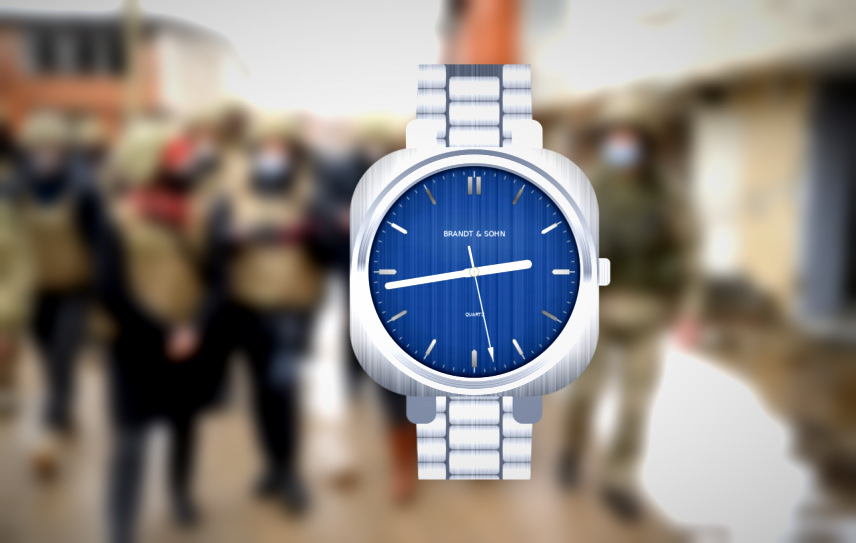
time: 2:43:28
